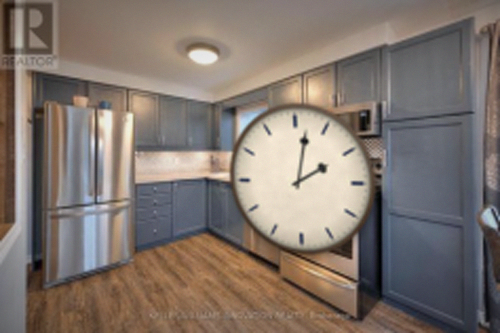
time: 2:02
